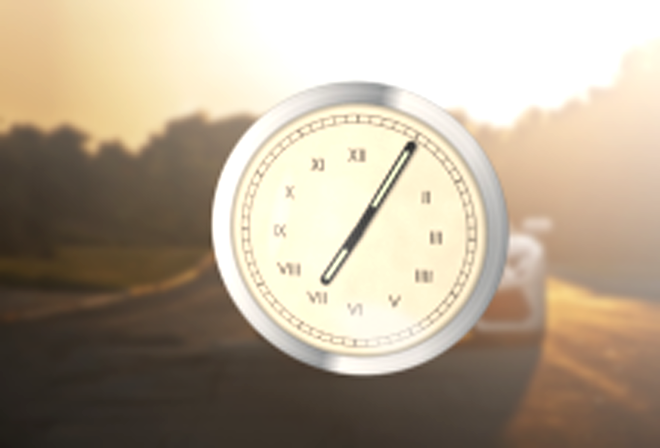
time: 7:05
